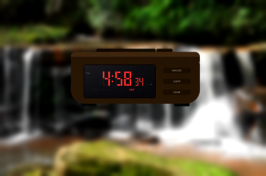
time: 4:58:34
